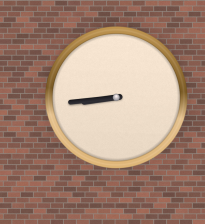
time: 8:44
